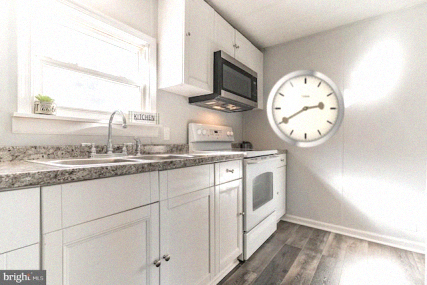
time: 2:40
